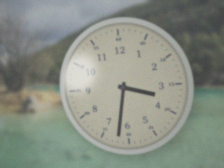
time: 3:32
